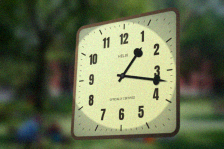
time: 1:17
